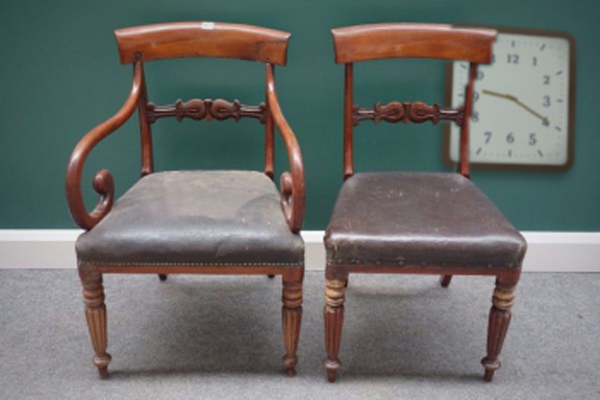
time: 9:20
